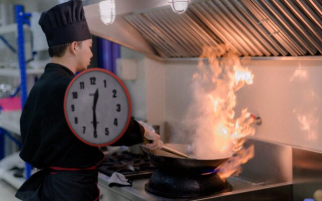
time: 12:30
